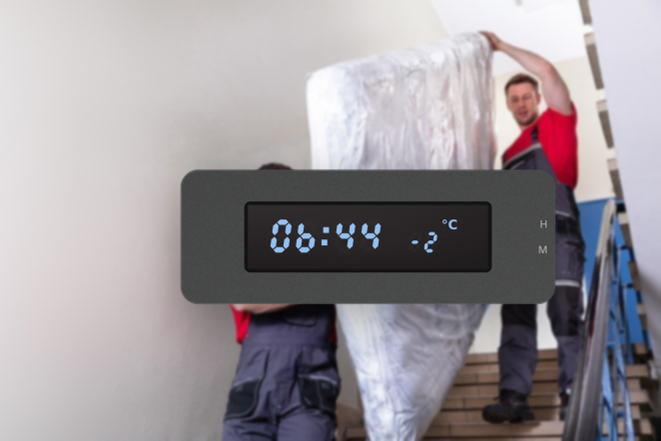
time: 6:44
